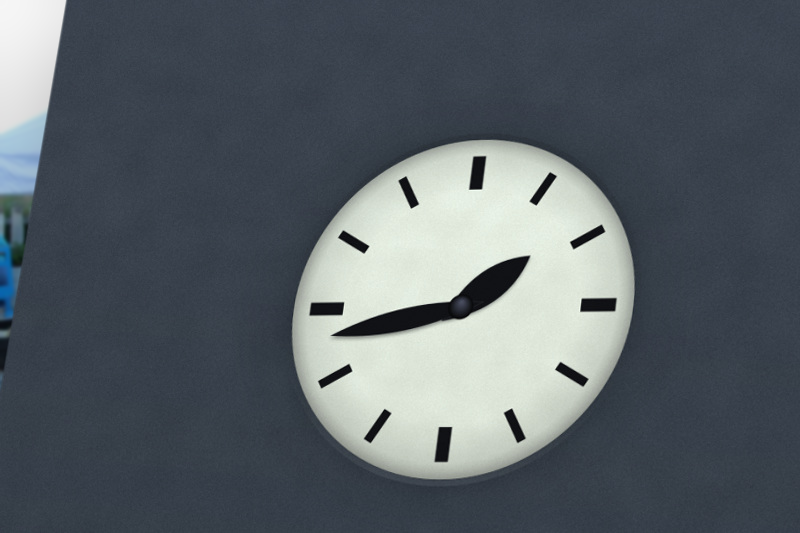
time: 1:43
